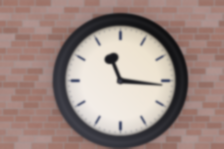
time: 11:16
